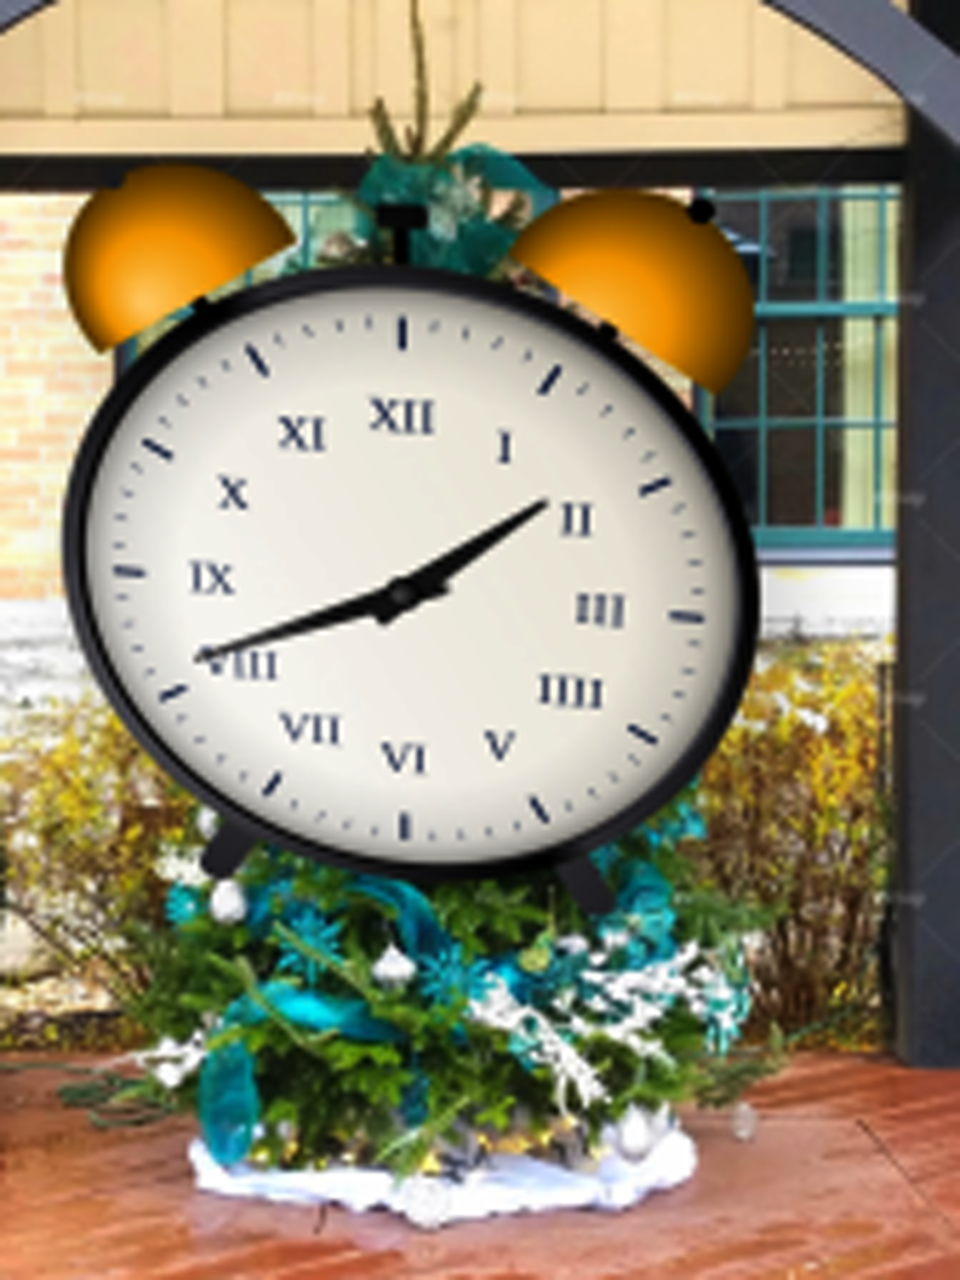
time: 1:41
